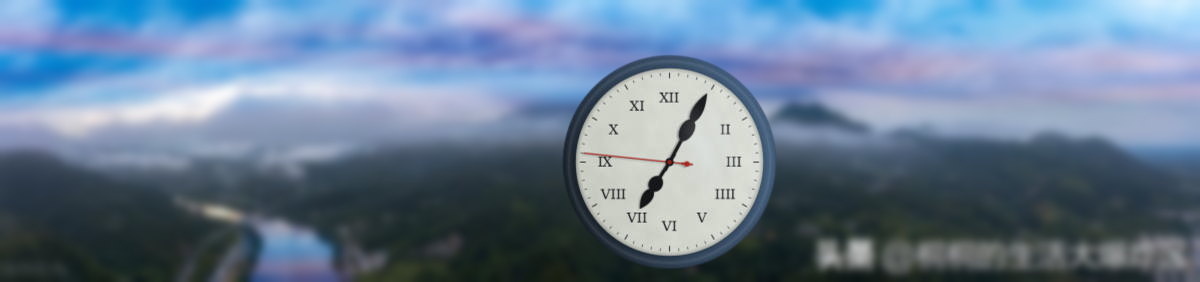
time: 7:04:46
